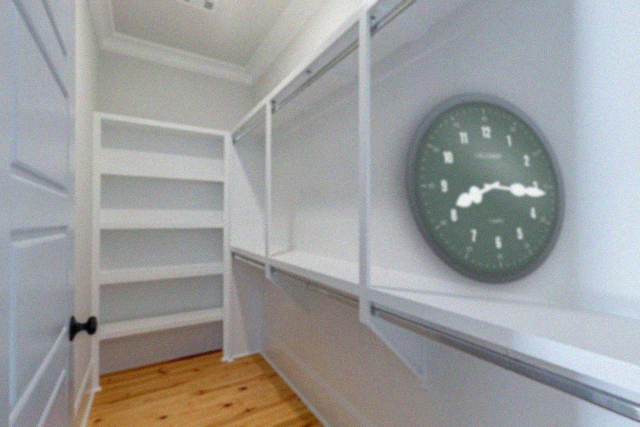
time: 8:16
